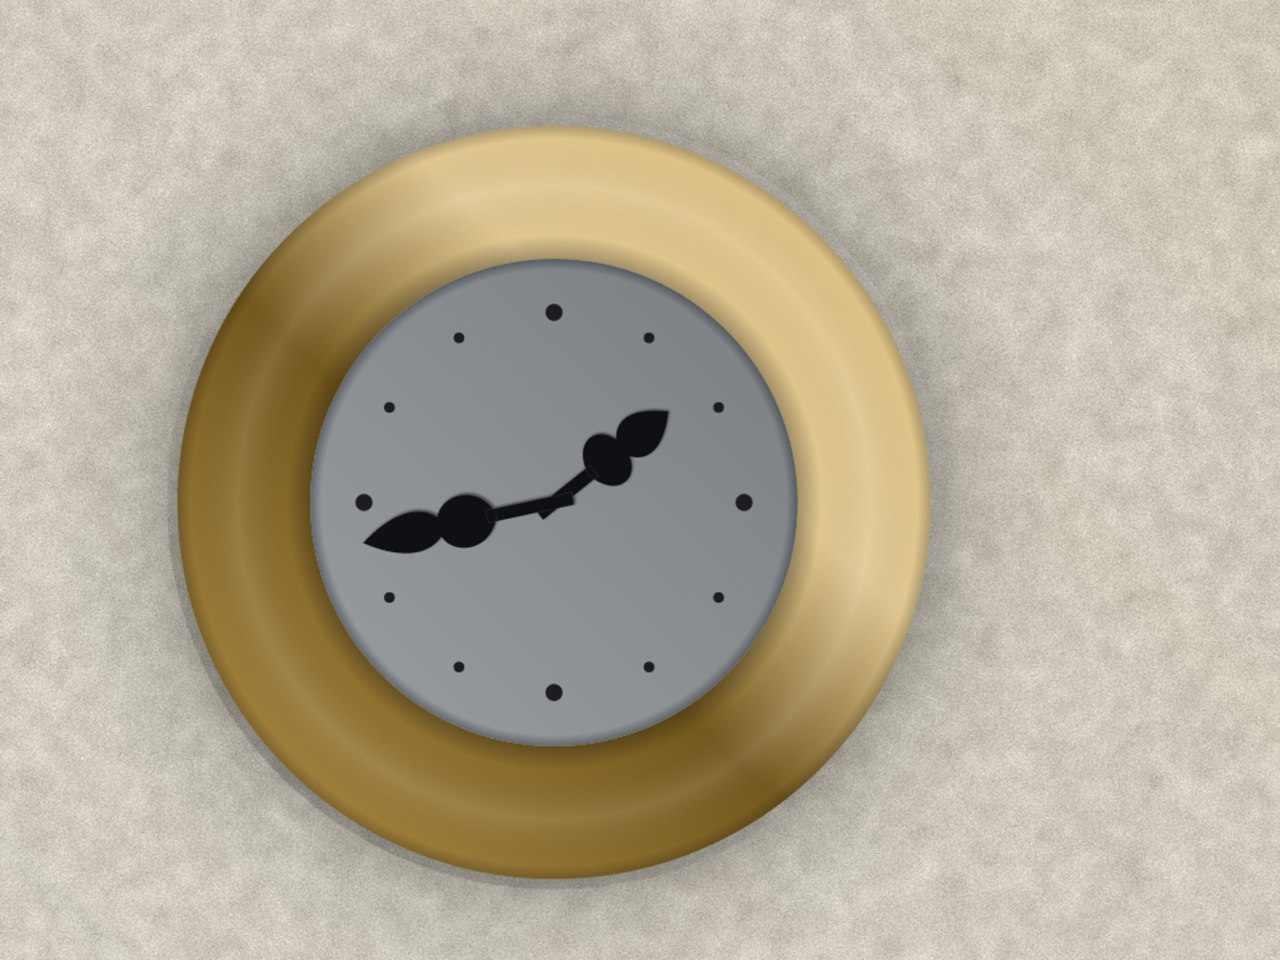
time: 1:43
